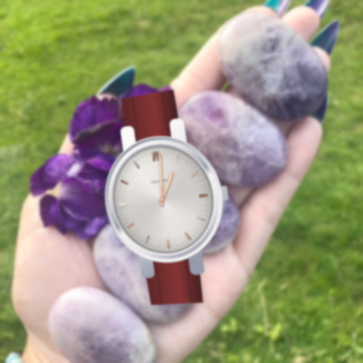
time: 1:01
